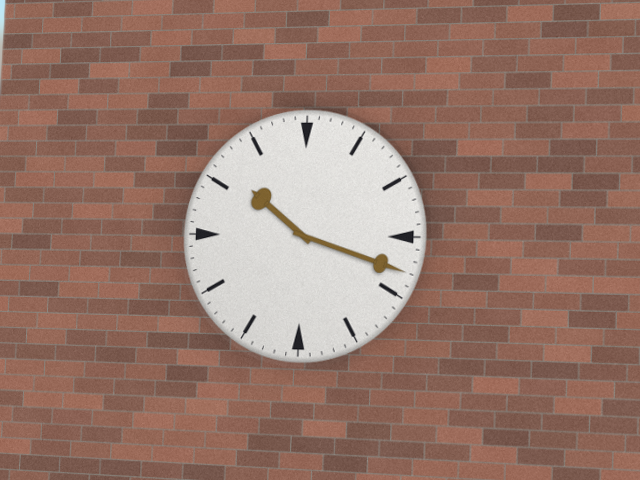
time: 10:18
